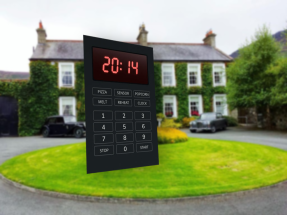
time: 20:14
